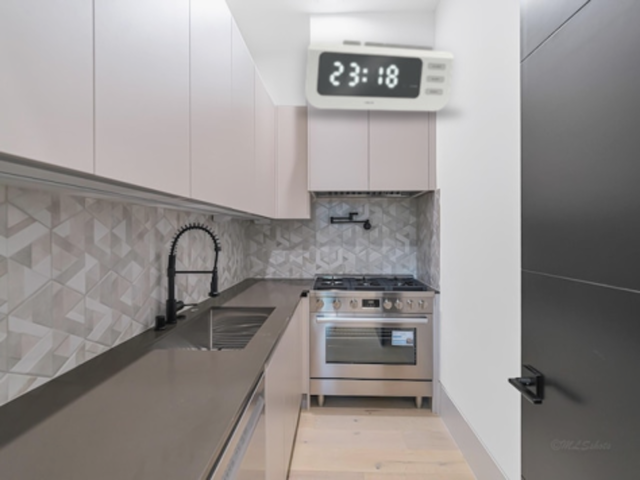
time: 23:18
